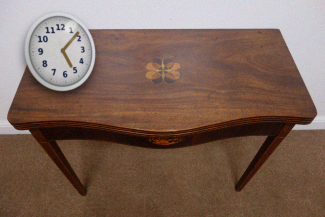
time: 5:08
